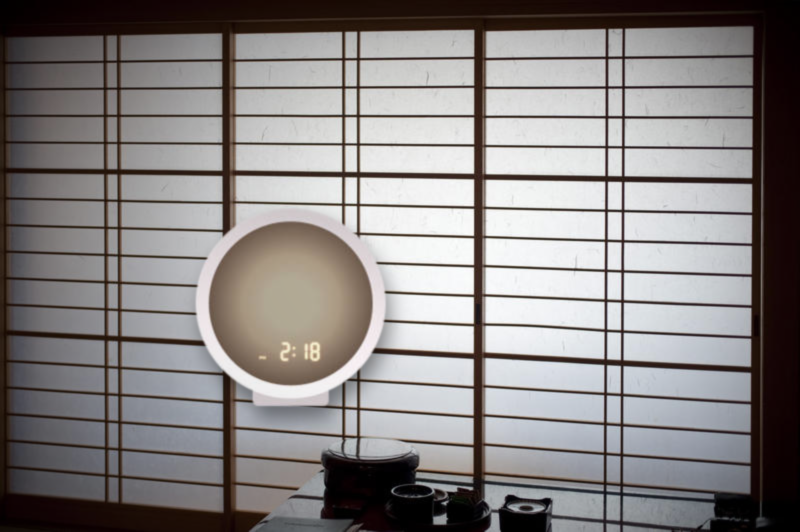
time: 2:18
